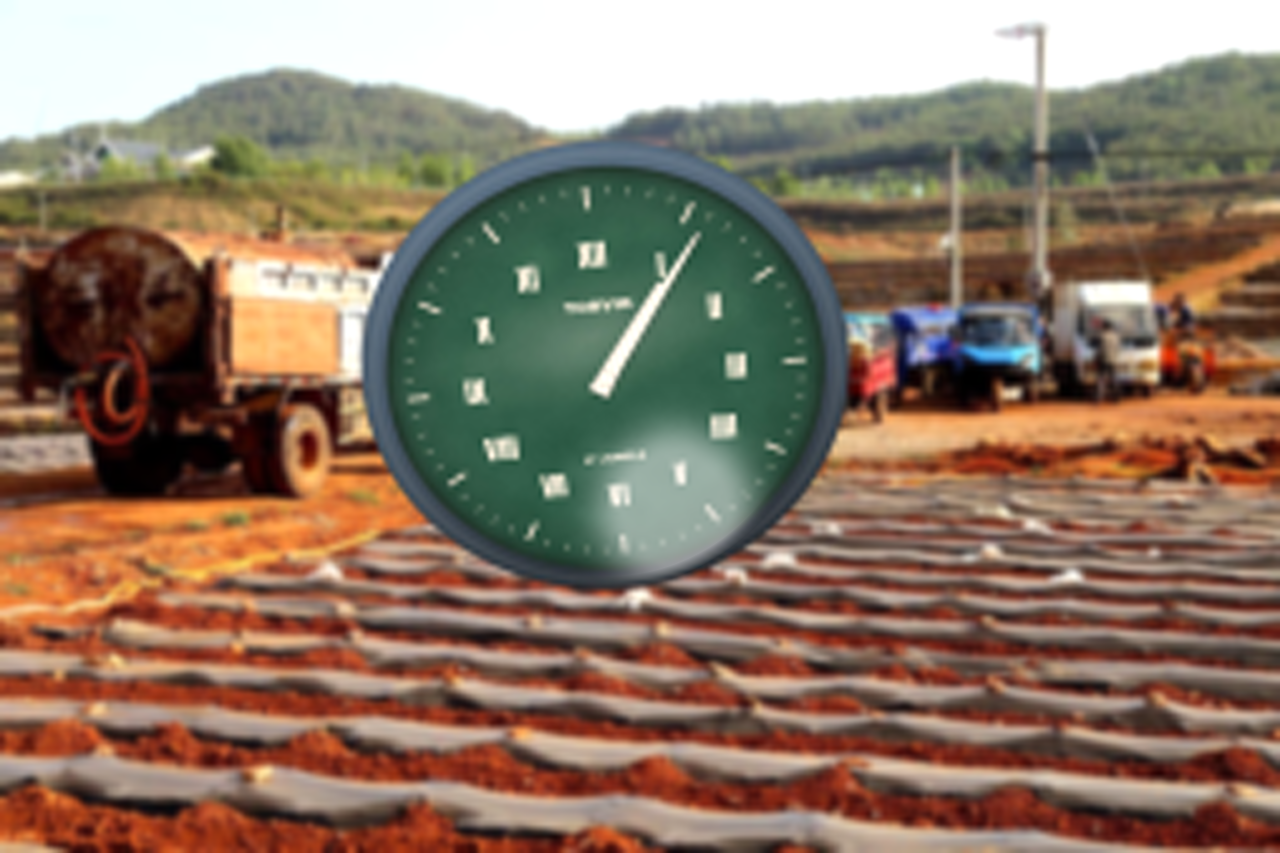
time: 1:06
